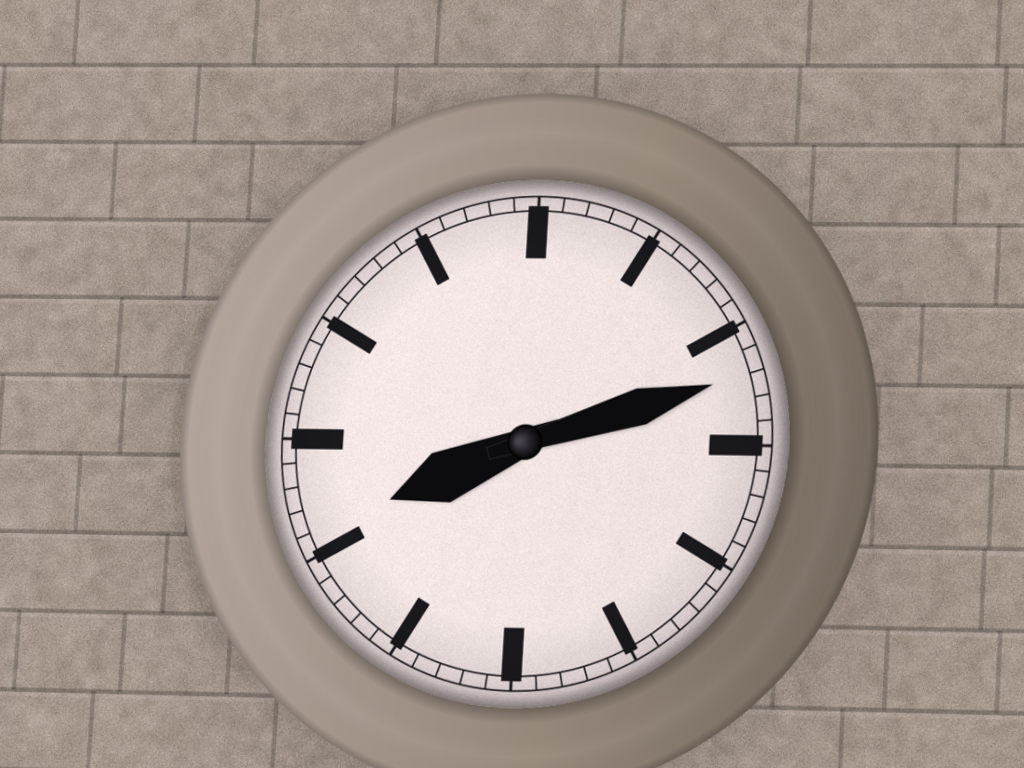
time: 8:12
